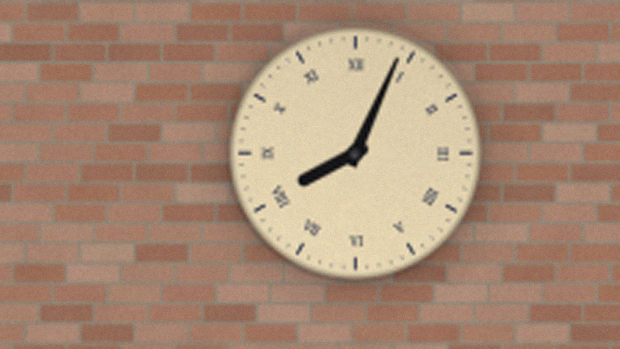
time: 8:04
